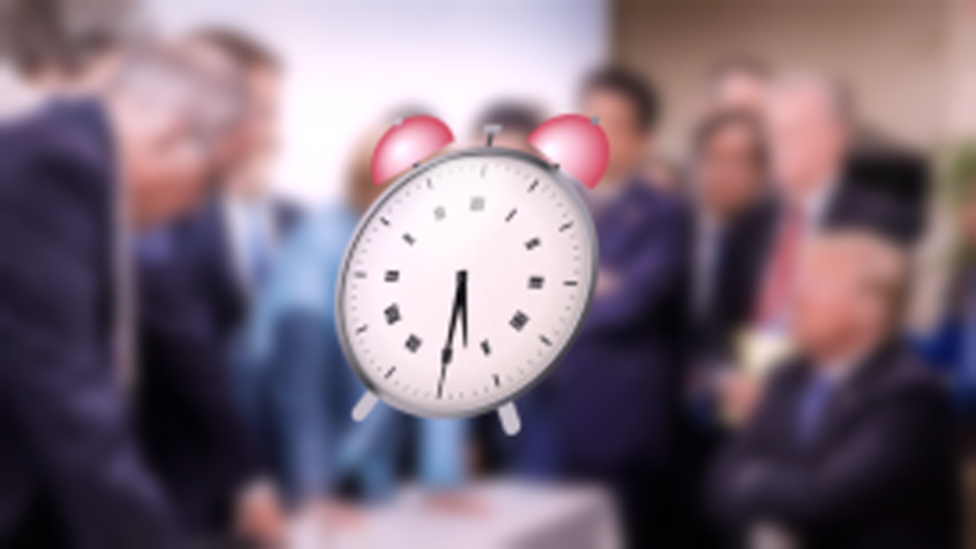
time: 5:30
